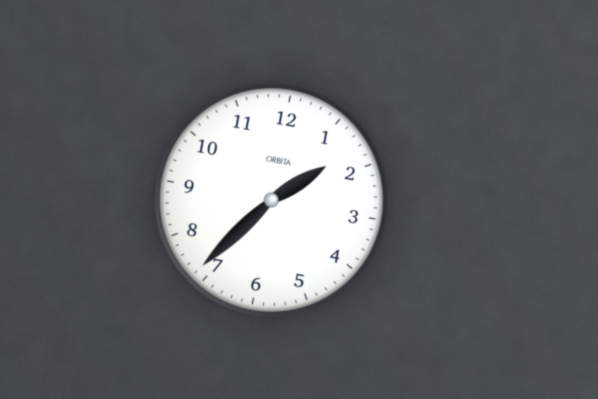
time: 1:36
